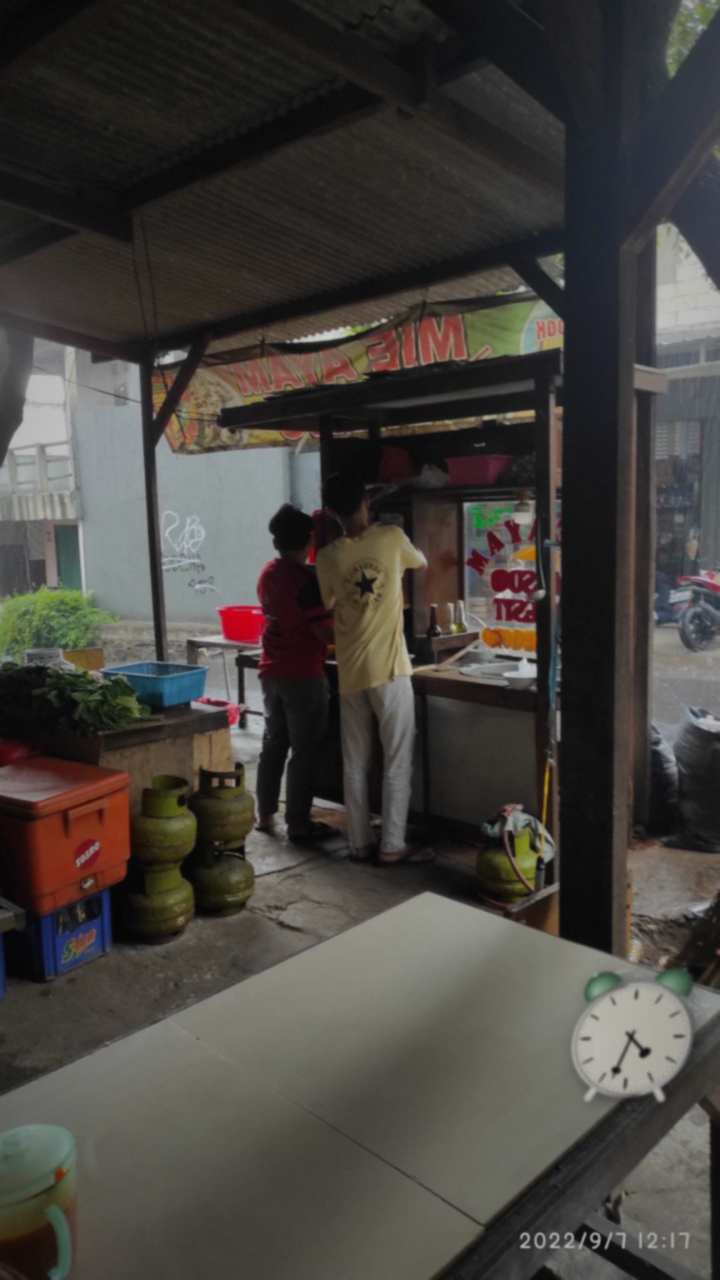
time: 4:33
